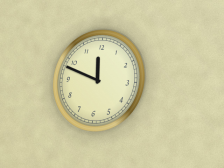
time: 11:48
